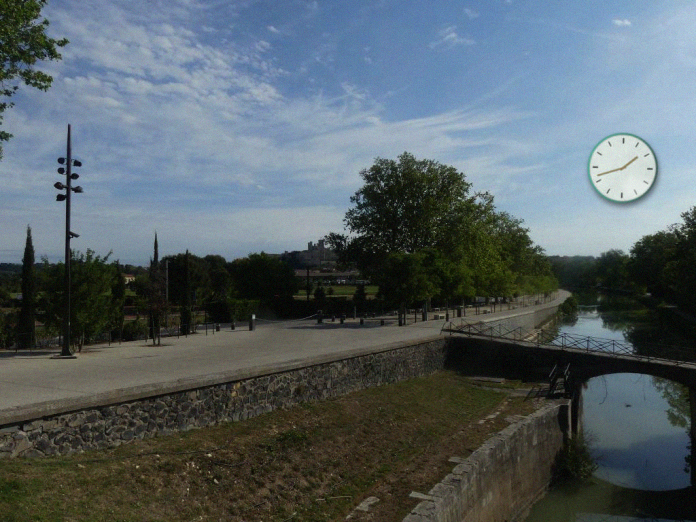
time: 1:42
